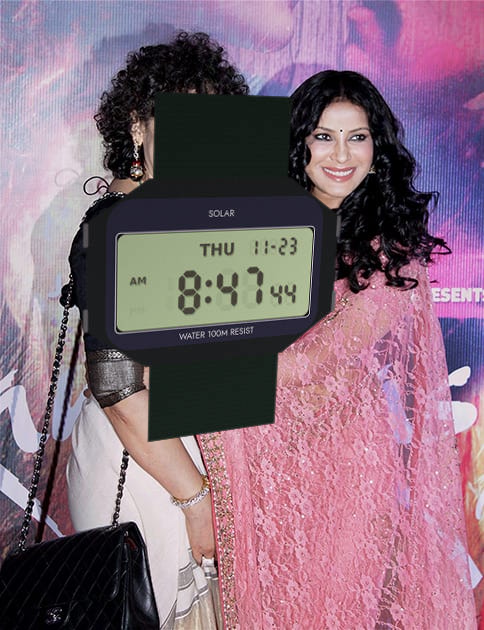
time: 8:47:44
